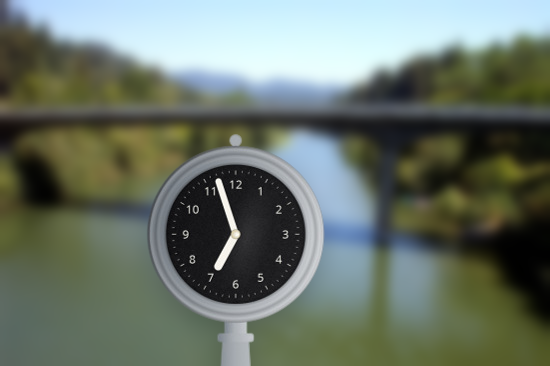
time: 6:57
